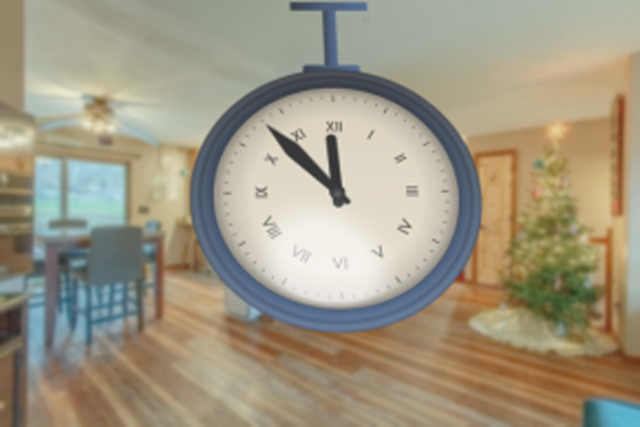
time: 11:53
